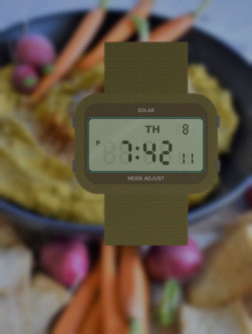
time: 7:42:11
